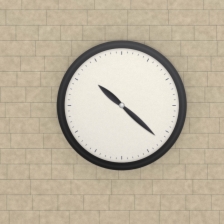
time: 10:22
